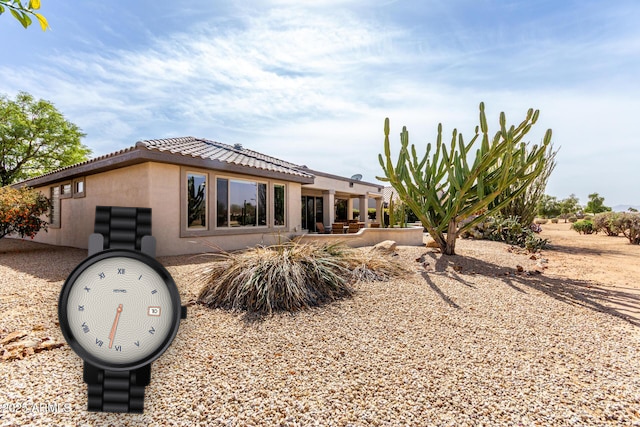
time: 6:32
